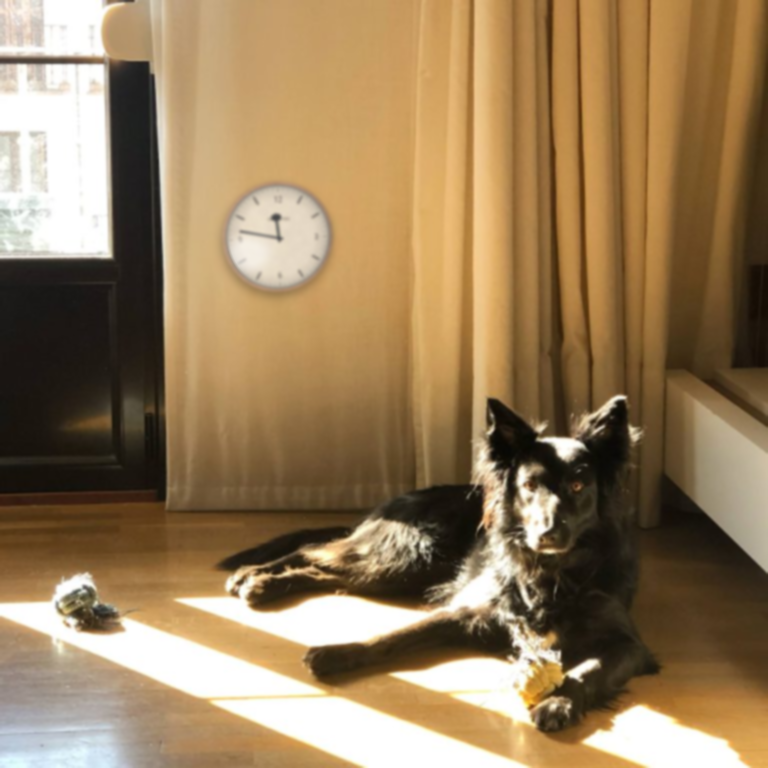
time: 11:47
